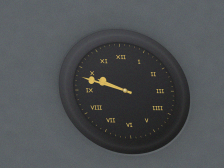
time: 9:48
